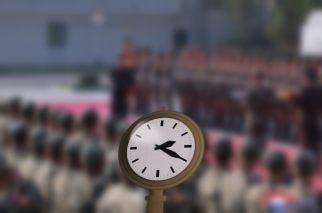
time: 2:20
